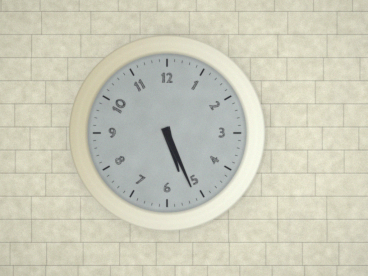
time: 5:26
